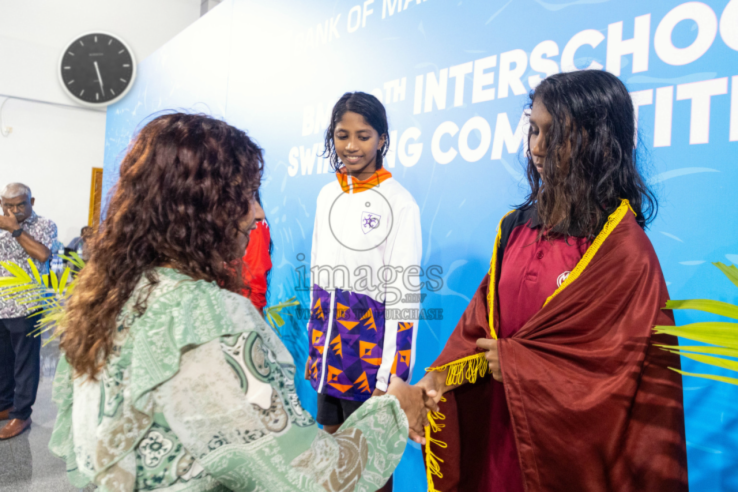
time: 5:28
